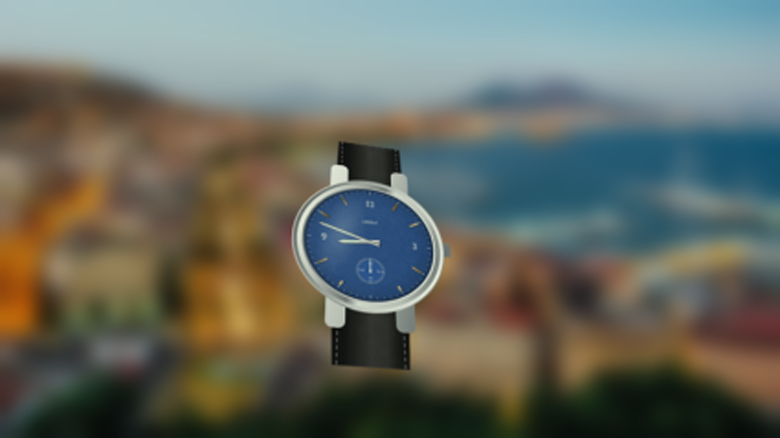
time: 8:48
